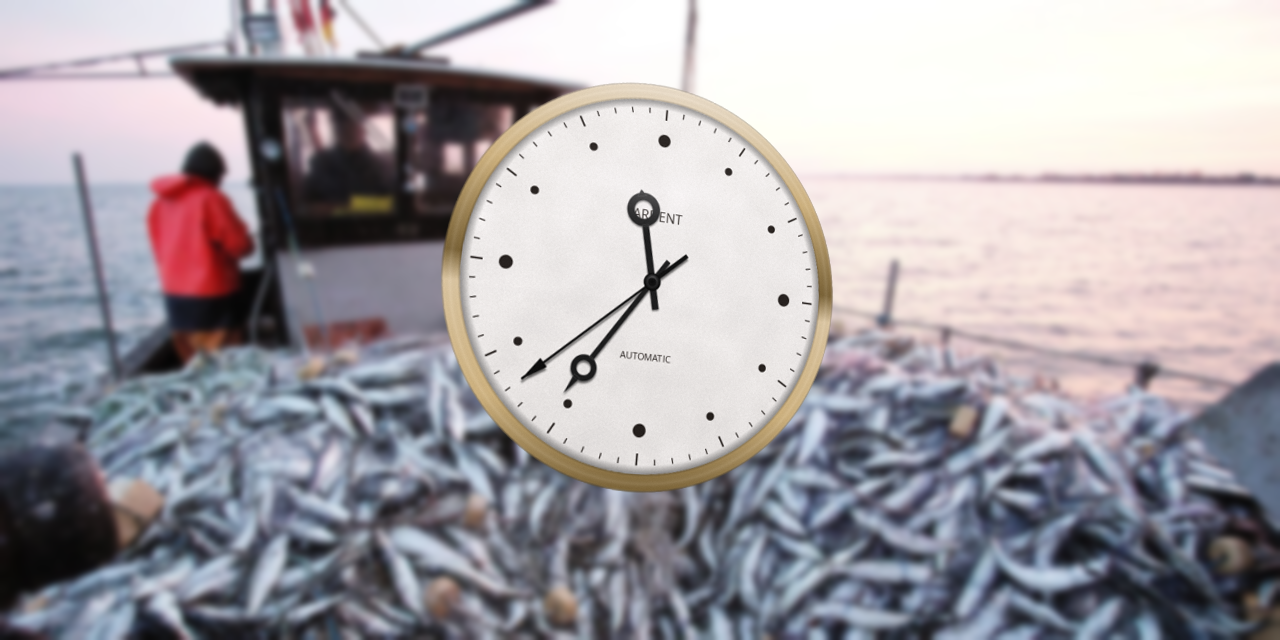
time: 11:35:38
